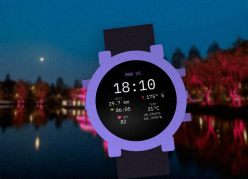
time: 18:10
